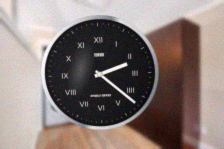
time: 2:22
